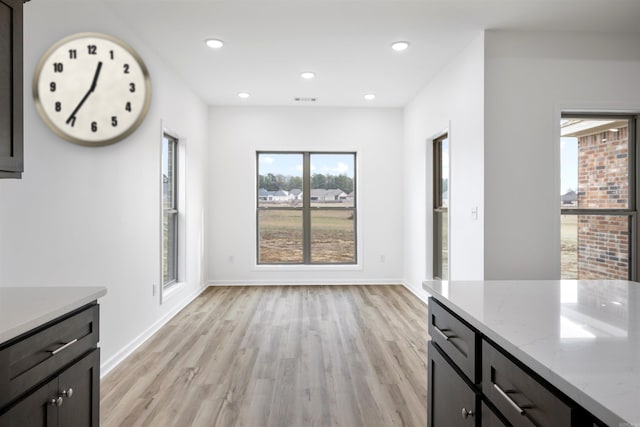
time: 12:36
